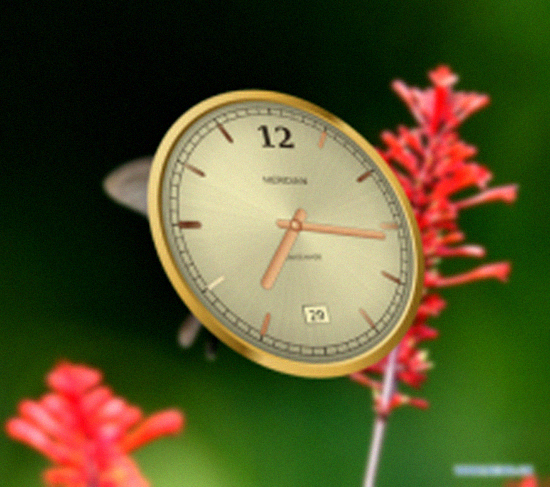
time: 7:16
